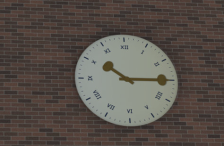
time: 10:15
